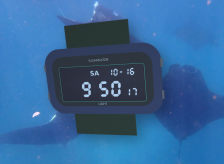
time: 9:50:17
